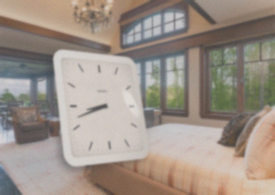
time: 8:42
